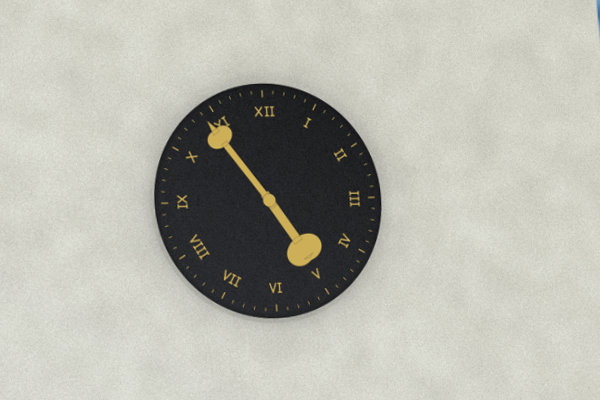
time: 4:54
